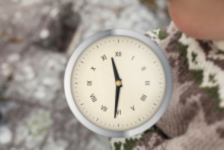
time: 11:31
